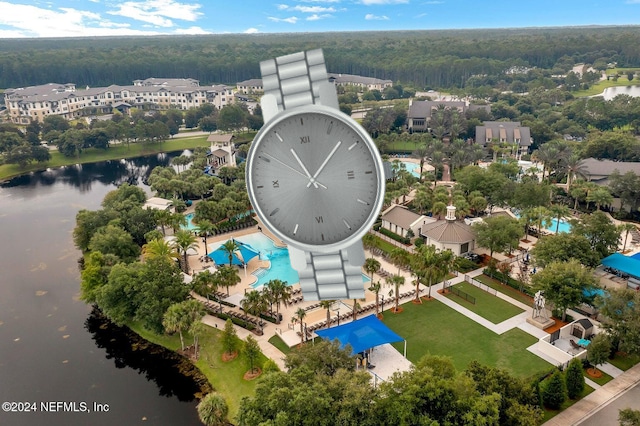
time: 11:07:51
